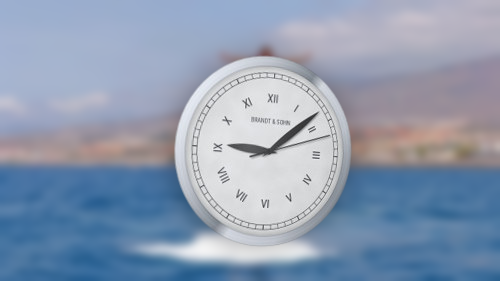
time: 9:08:12
